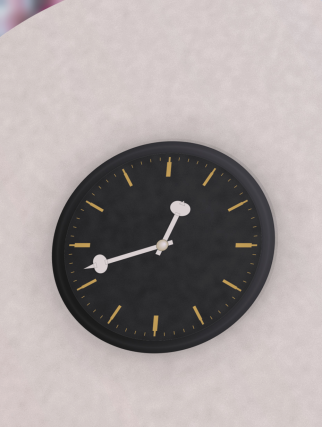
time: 12:42
